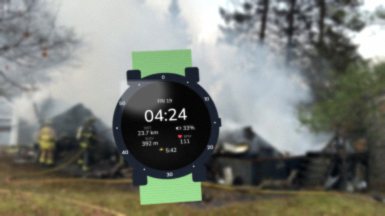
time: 4:24
